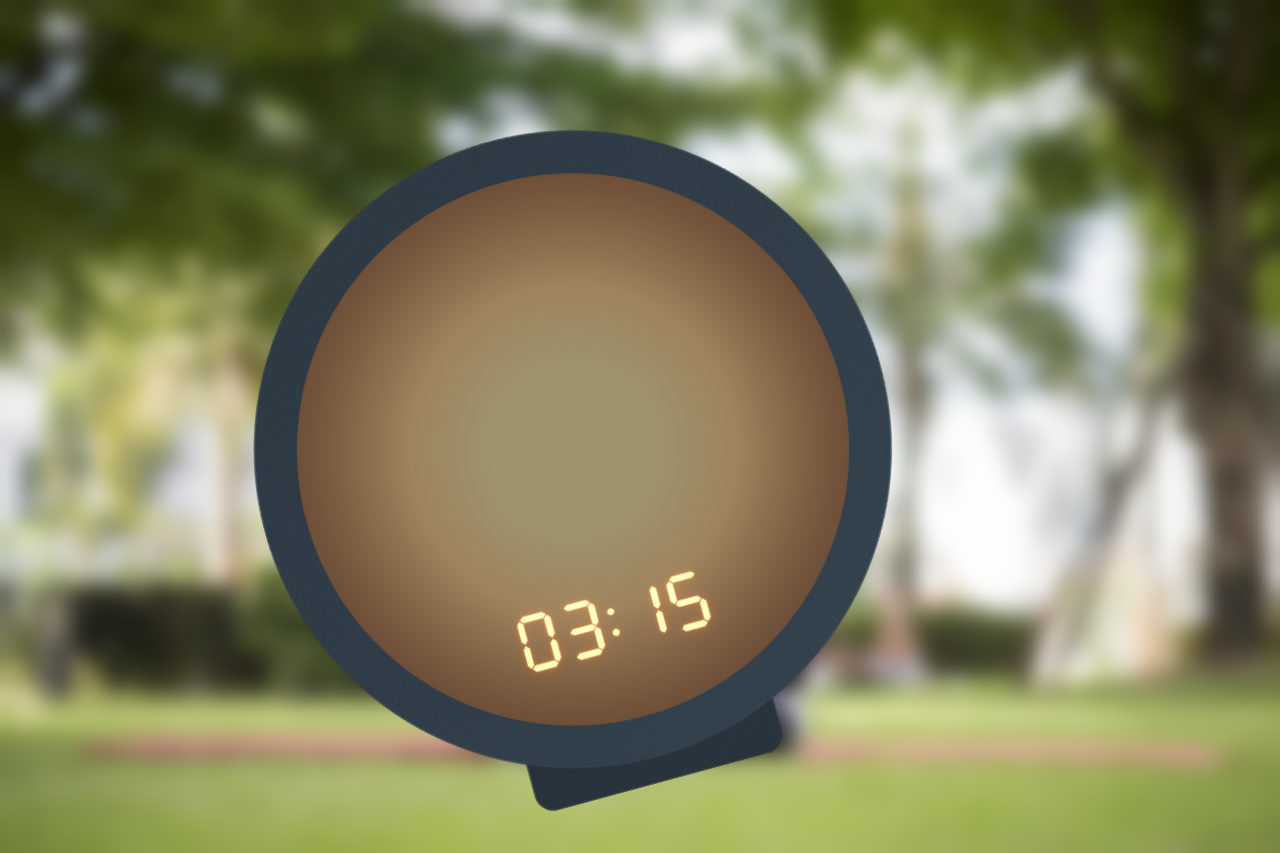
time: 3:15
